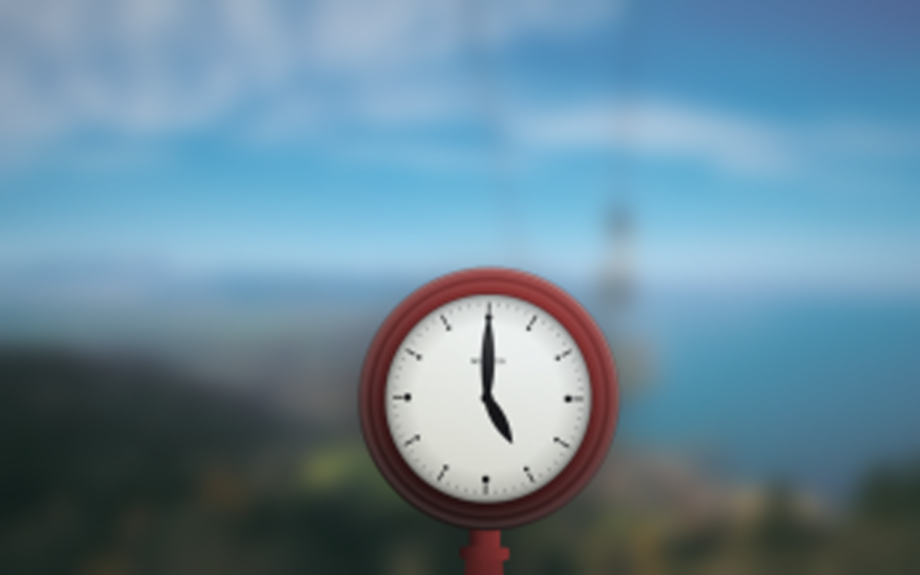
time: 5:00
